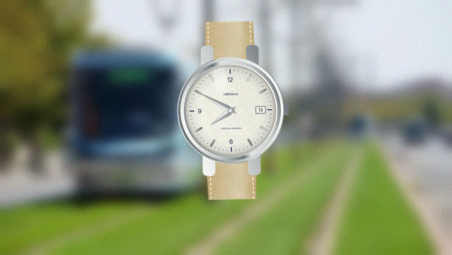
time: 7:50
